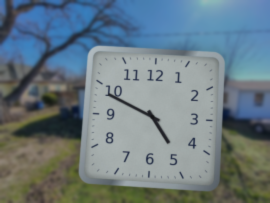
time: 4:49
